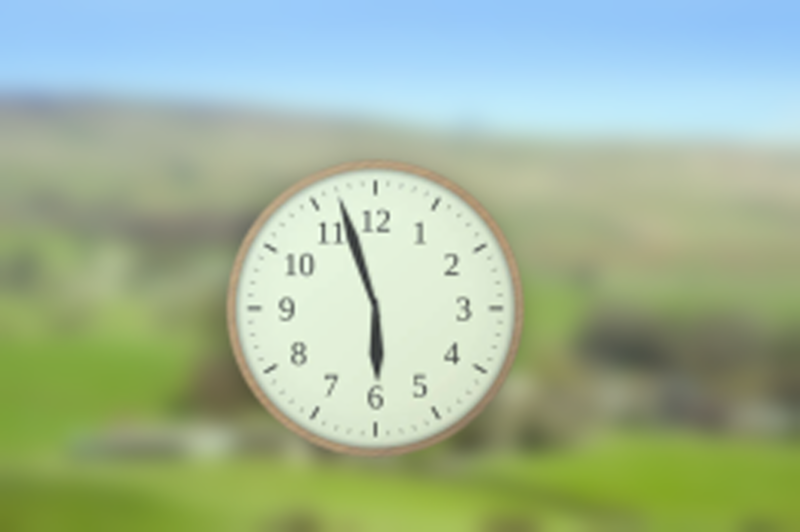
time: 5:57
